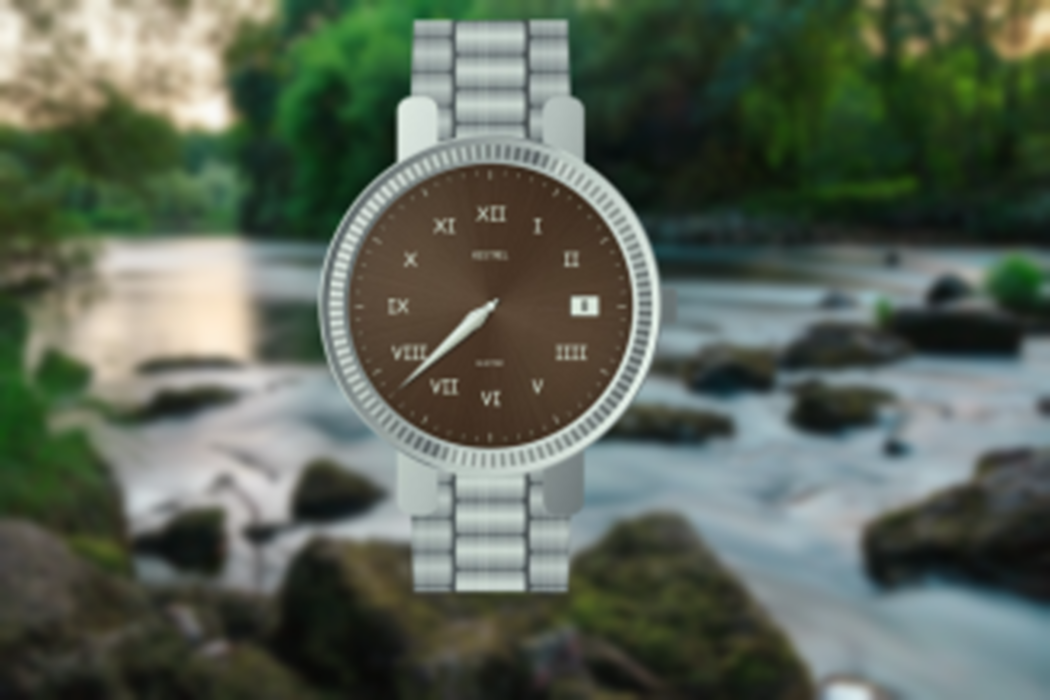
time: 7:38
